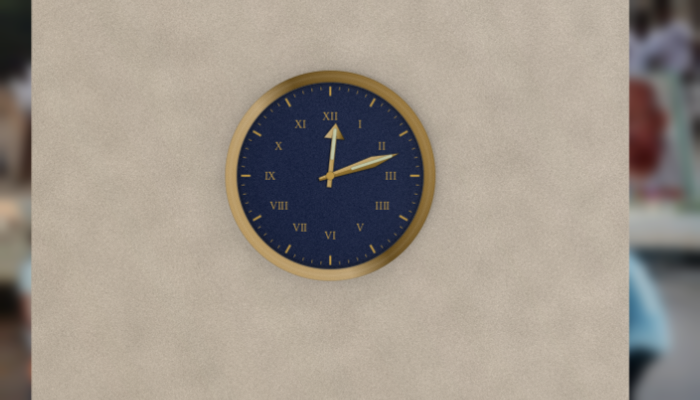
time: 12:12
